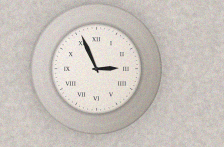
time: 2:56
